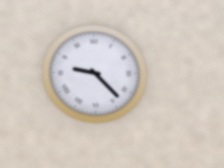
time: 9:23
